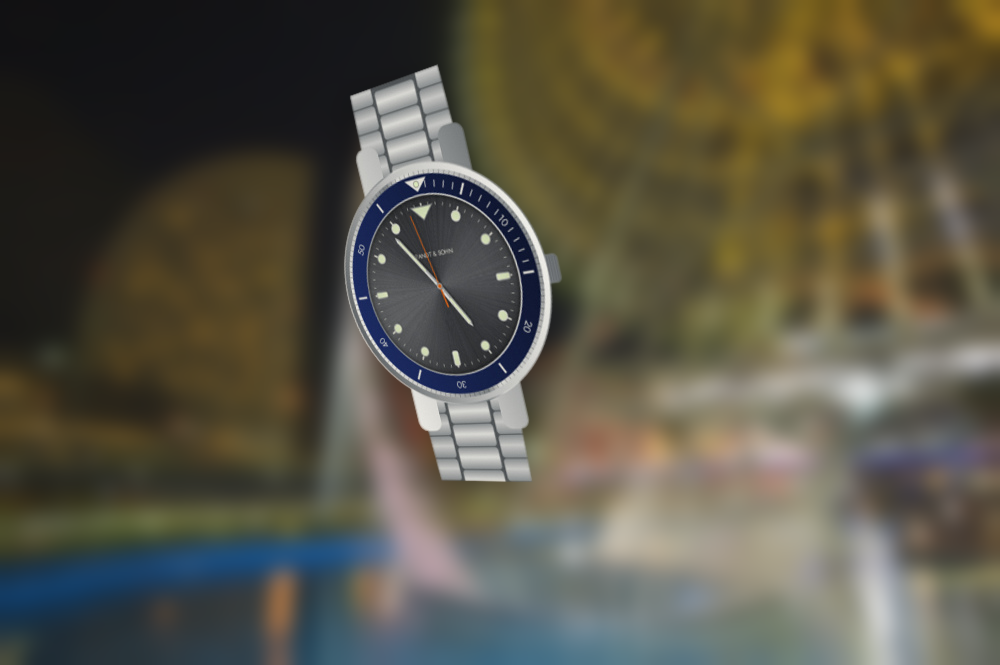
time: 4:53:58
